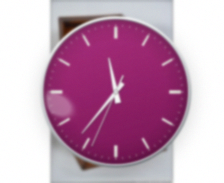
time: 11:36:34
